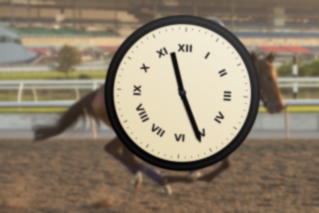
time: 11:26
